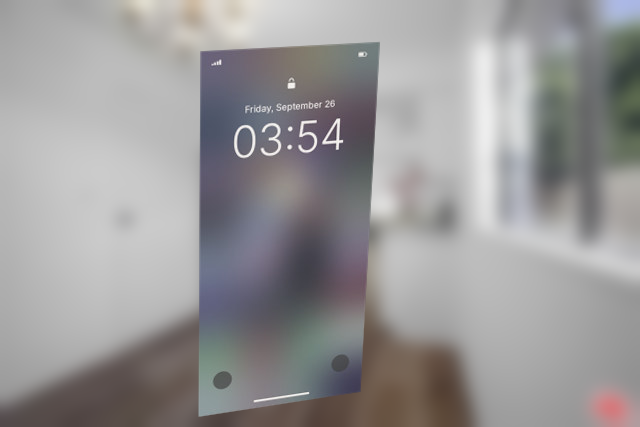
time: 3:54
